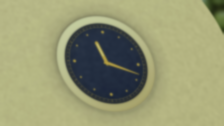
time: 11:18
